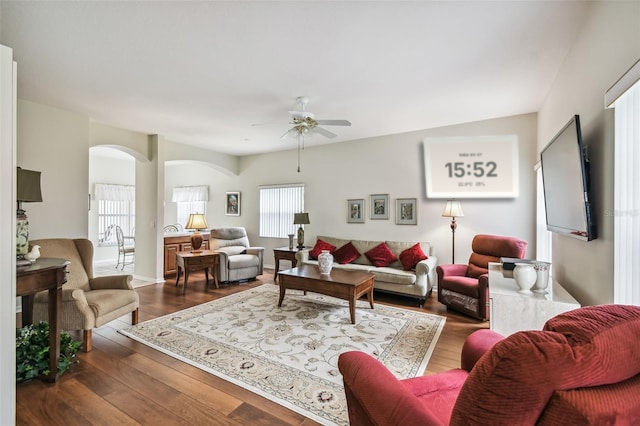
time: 15:52
